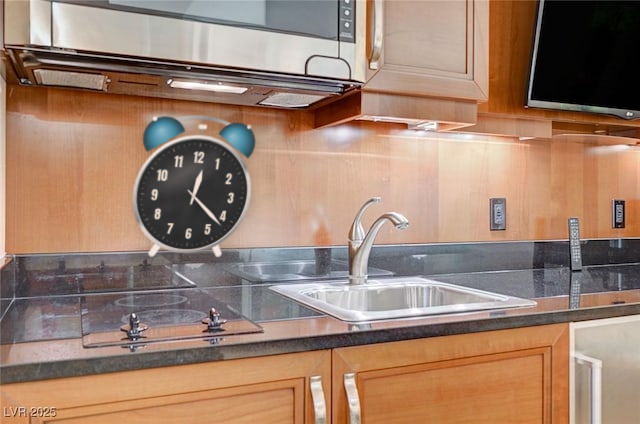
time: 12:22
